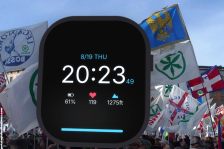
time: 20:23
